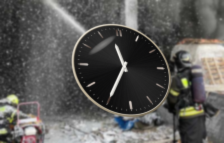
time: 11:35
